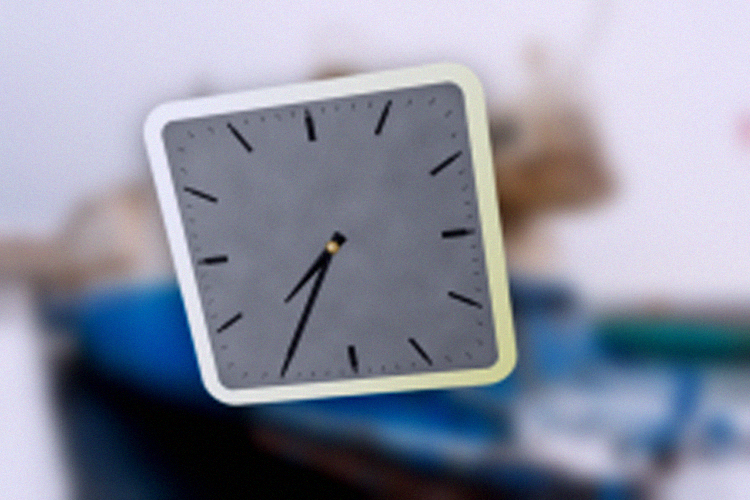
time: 7:35
